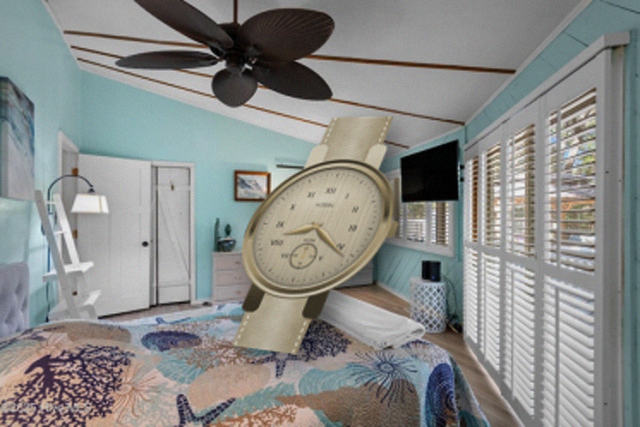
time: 8:21
